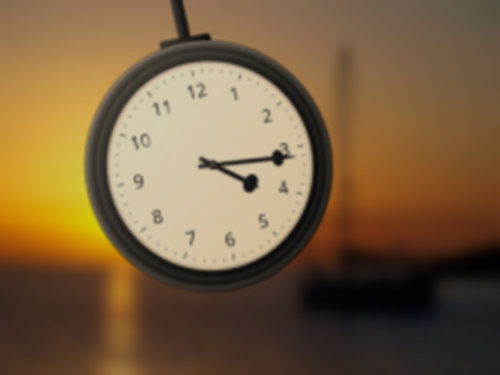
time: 4:16
